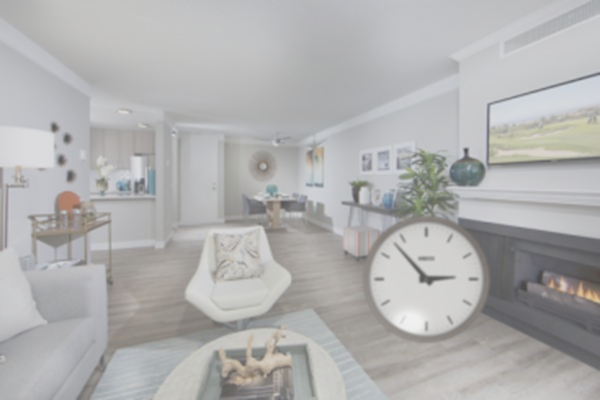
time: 2:53
